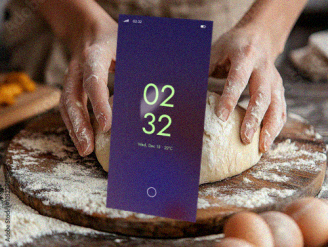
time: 2:32
